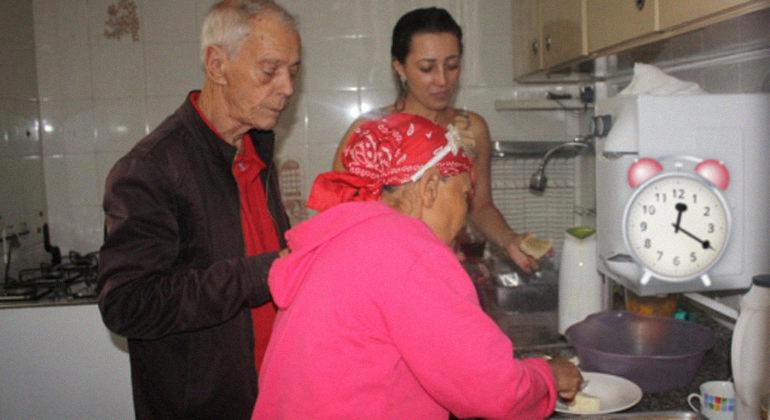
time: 12:20
